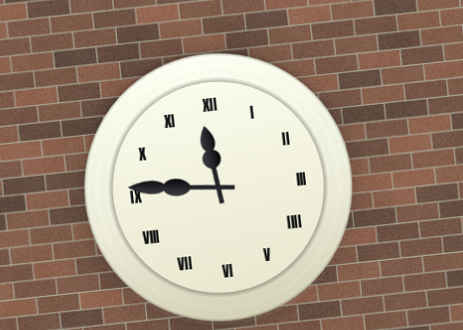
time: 11:46
